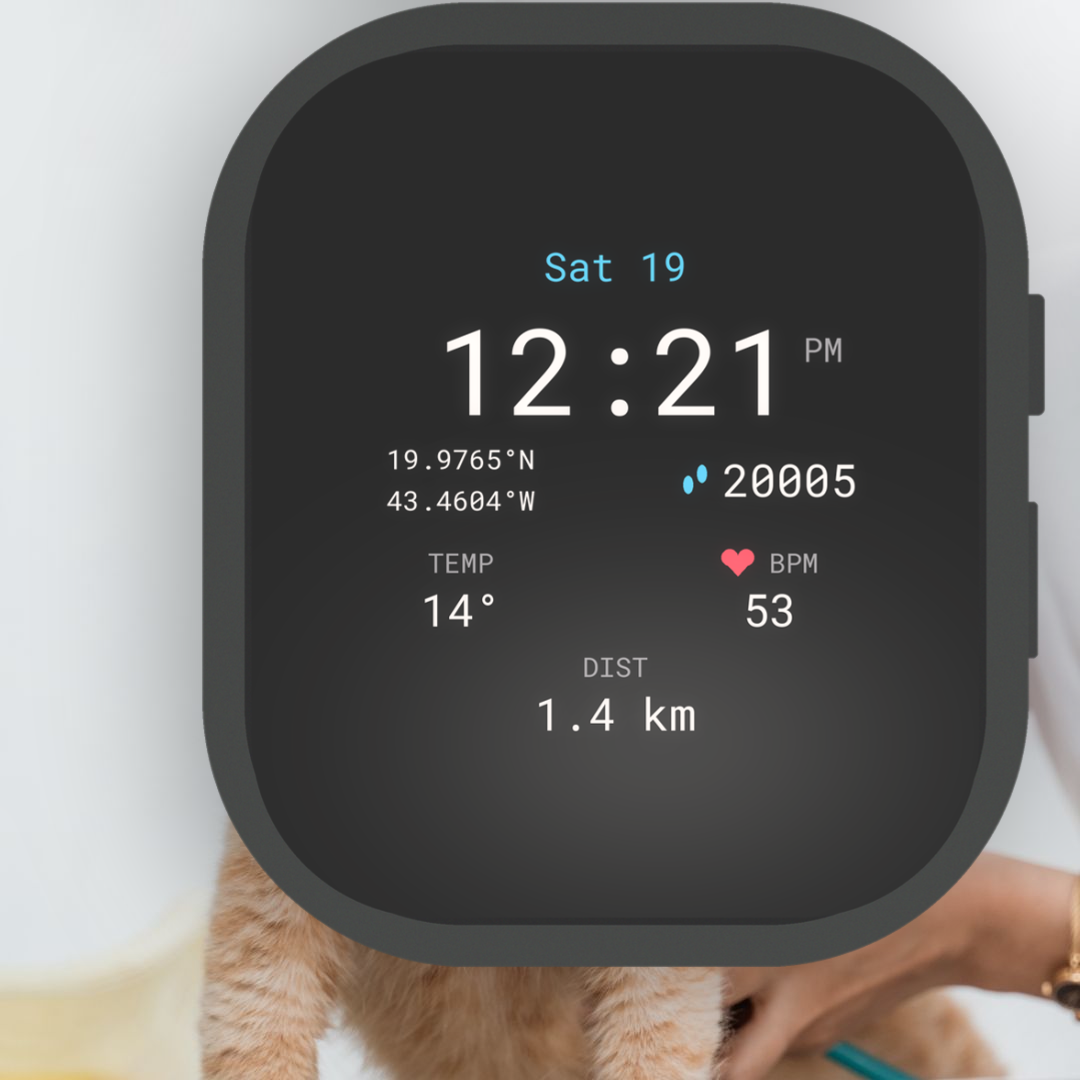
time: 12:21
